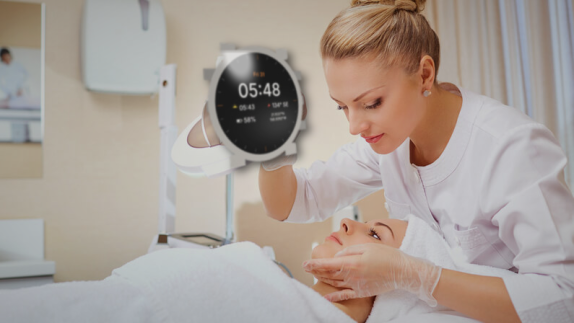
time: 5:48
